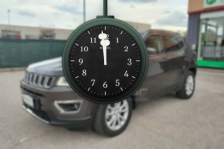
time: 11:59
